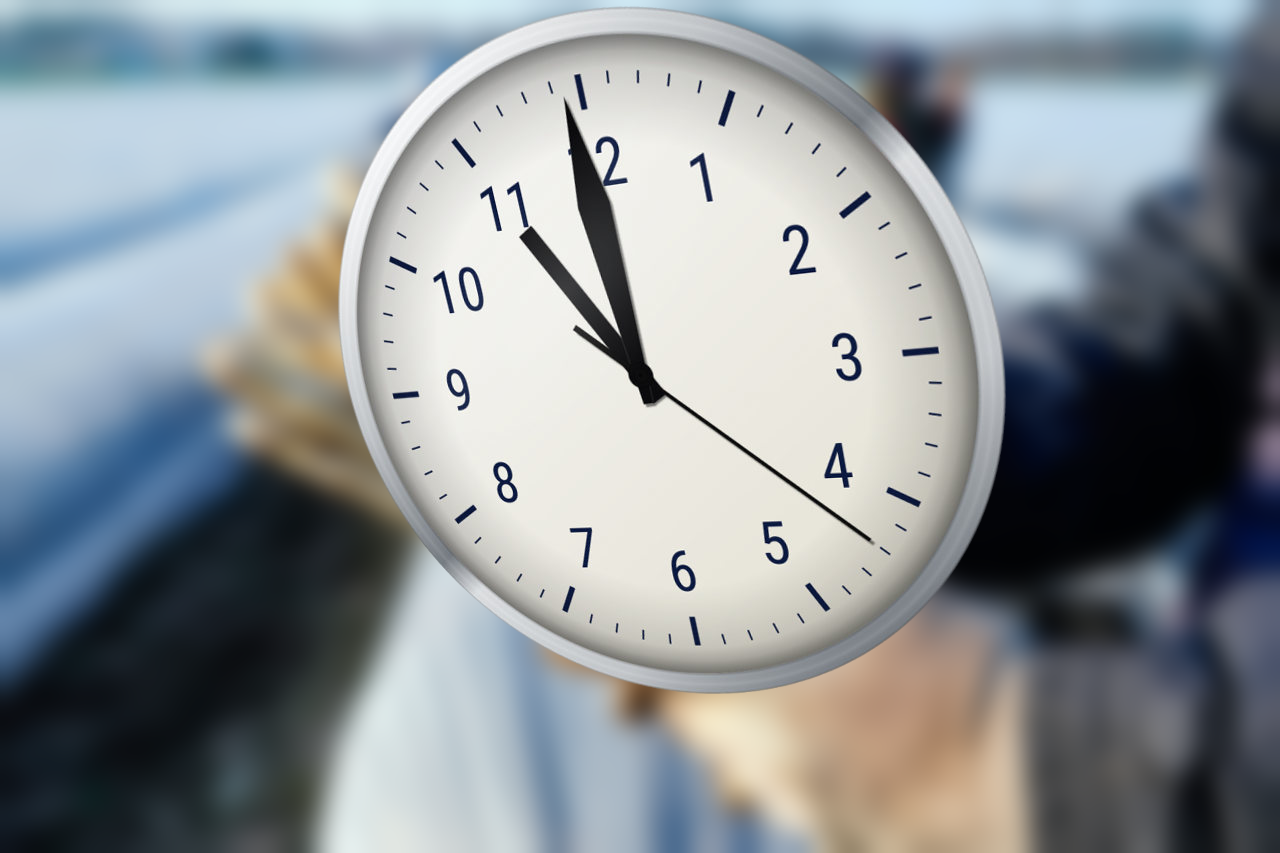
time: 10:59:22
